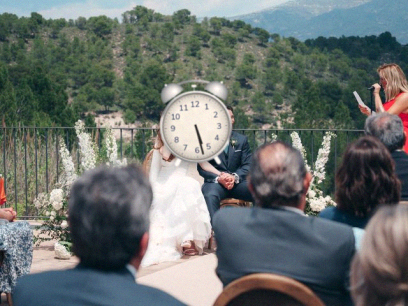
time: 5:28
